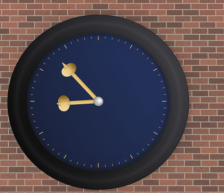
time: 8:53
